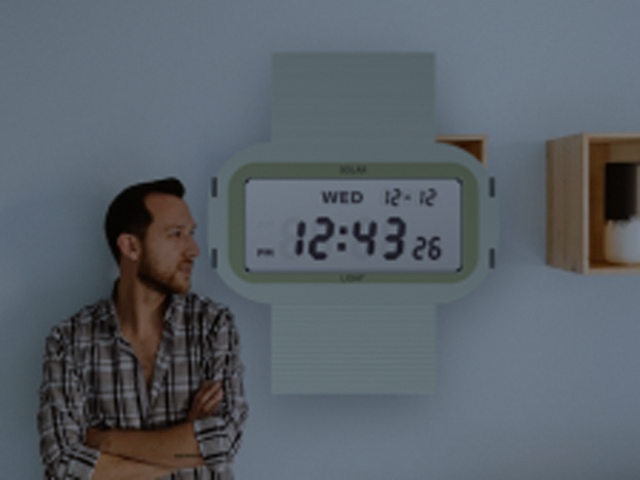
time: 12:43:26
